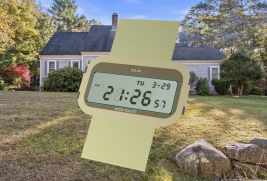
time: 21:26:57
